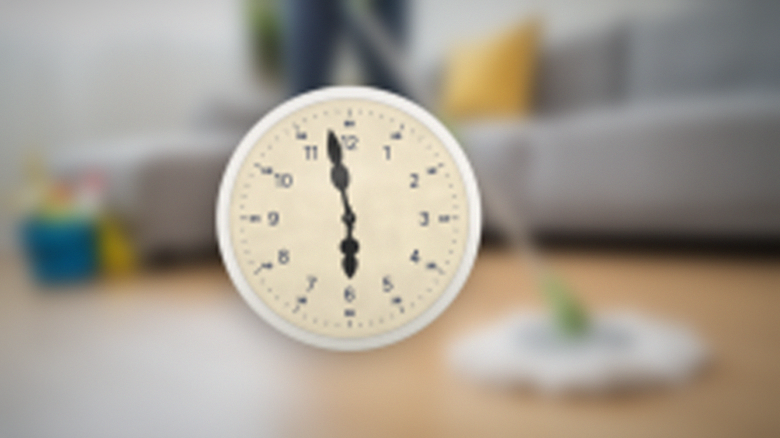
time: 5:58
